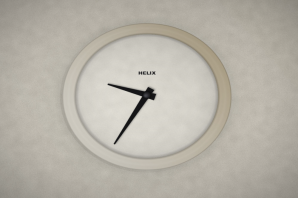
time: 9:35
